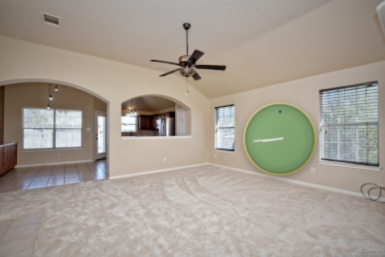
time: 8:44
